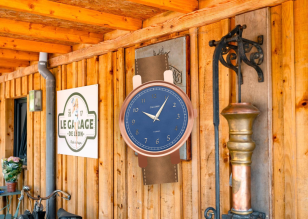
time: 10:06
